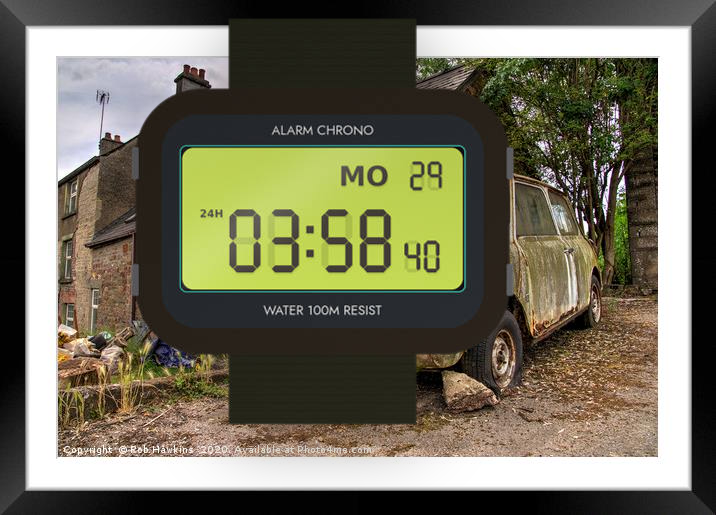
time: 3:58:40
